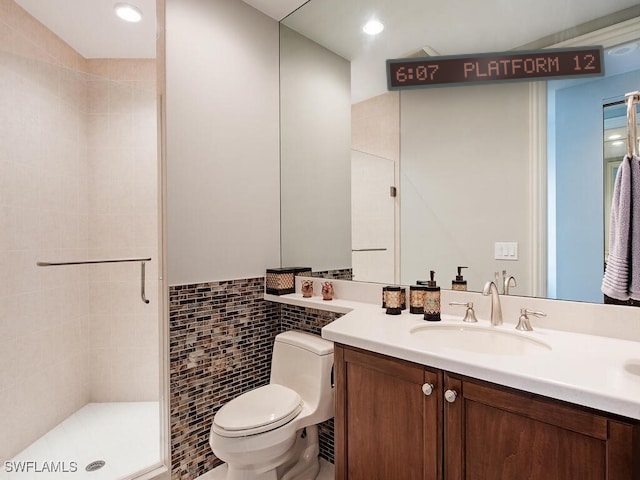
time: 6:07
